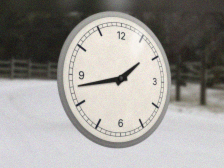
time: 1:43
